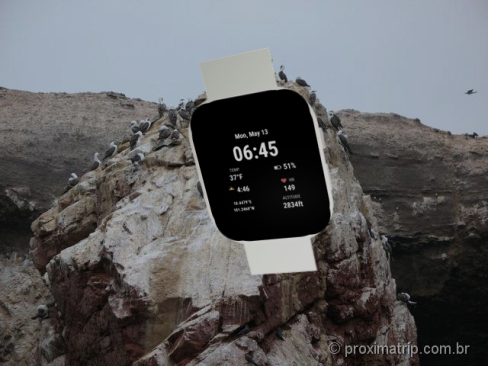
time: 6:45
